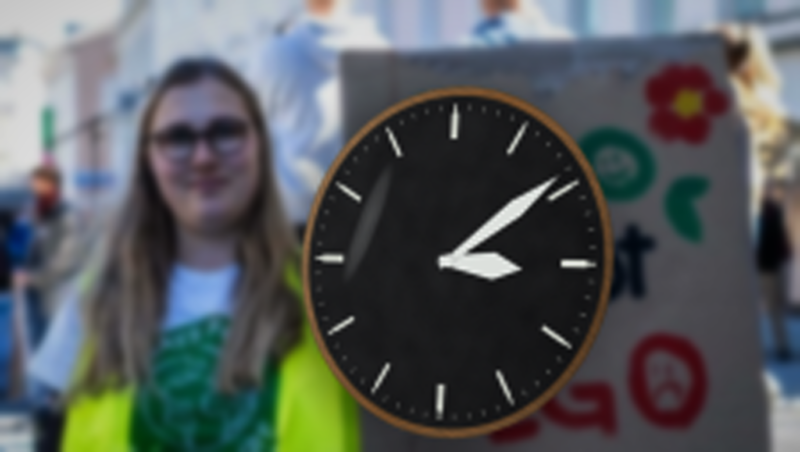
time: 3:09
